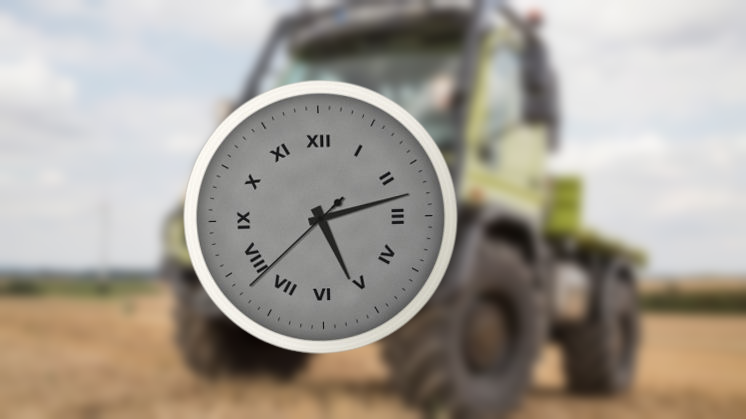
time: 5:12:38
